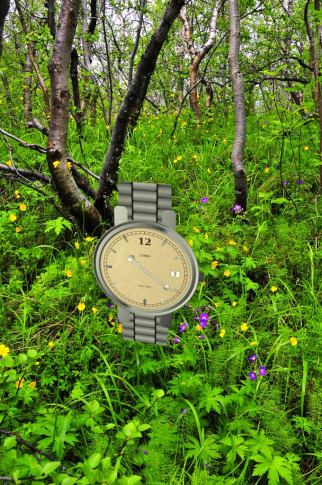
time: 10:21
